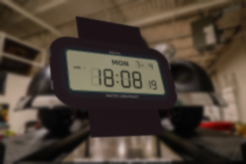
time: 18:08
